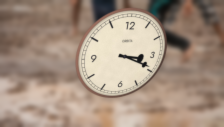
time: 3:19
